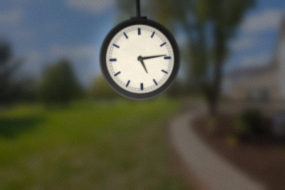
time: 5:14
